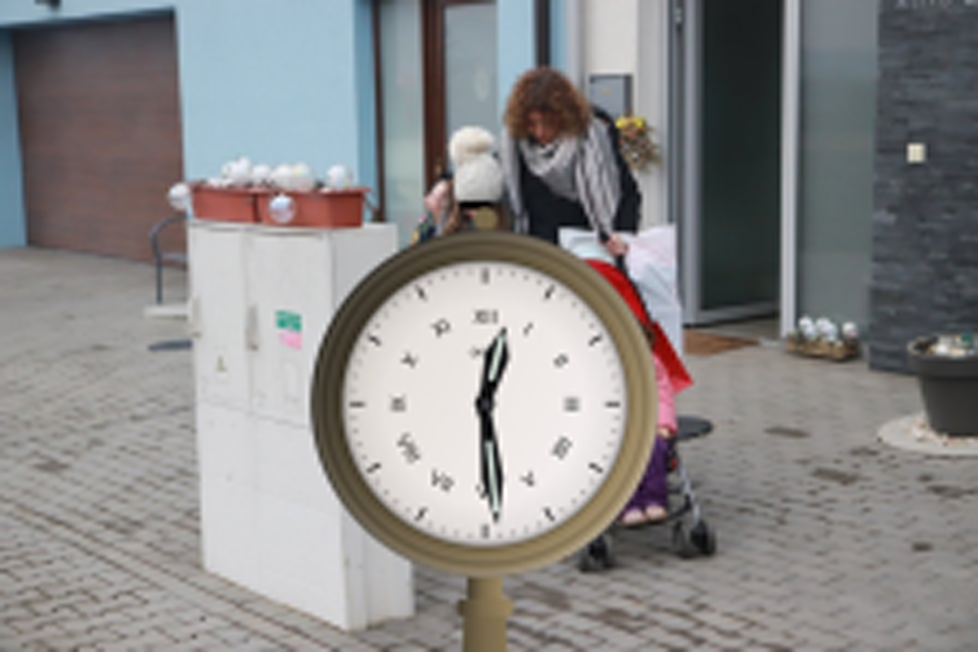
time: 12:29
